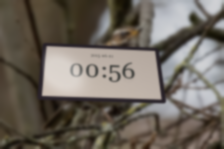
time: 0:56
